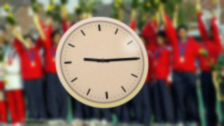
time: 9:15
